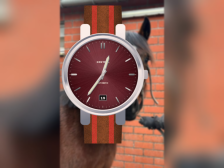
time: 12:36
